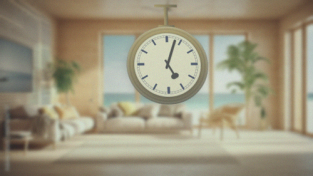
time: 5:03
